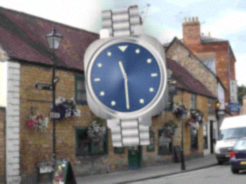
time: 11:30
